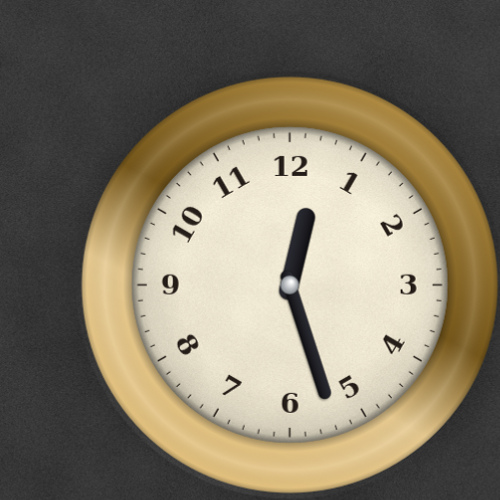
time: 12:27
